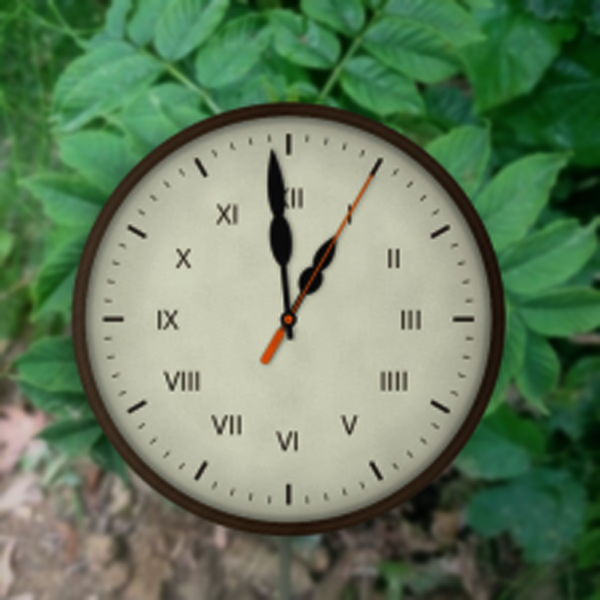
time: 12:59:05
